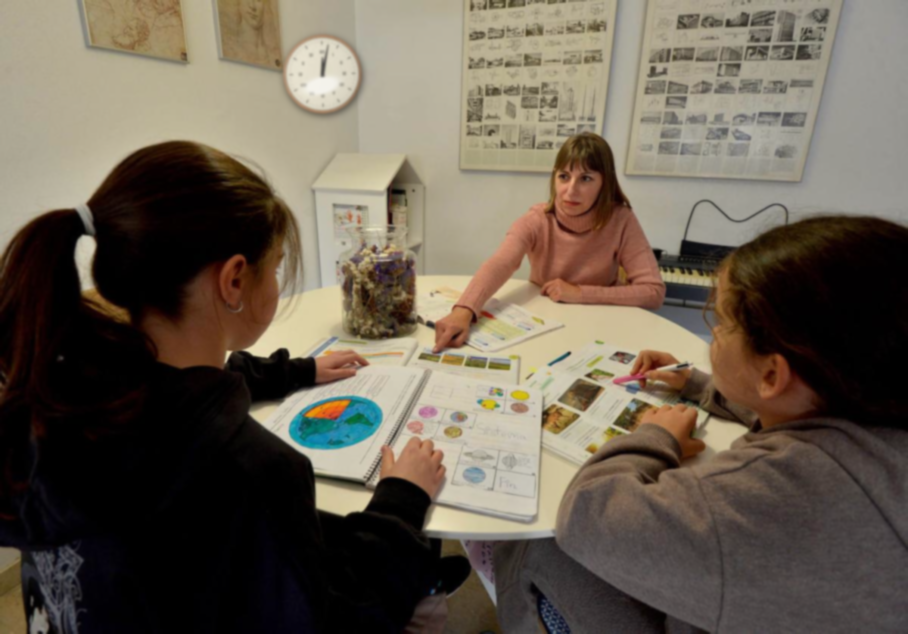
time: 12:02
